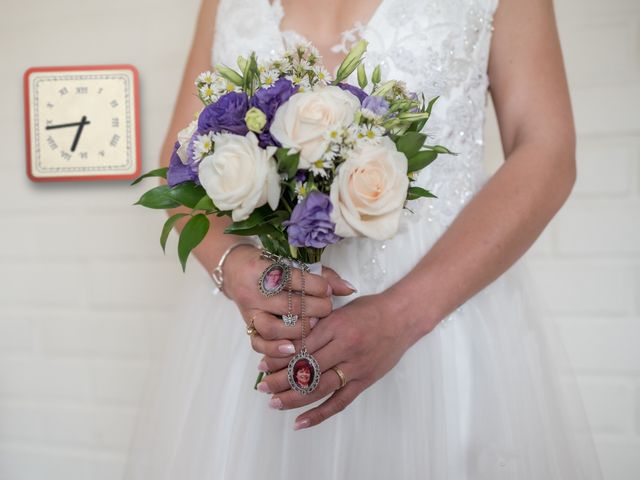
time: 6:44
